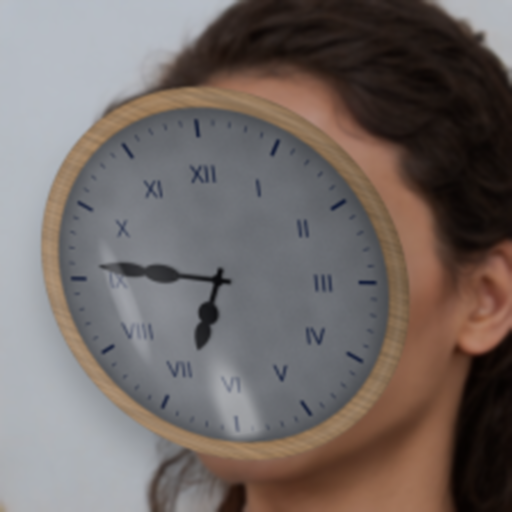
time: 6:46
